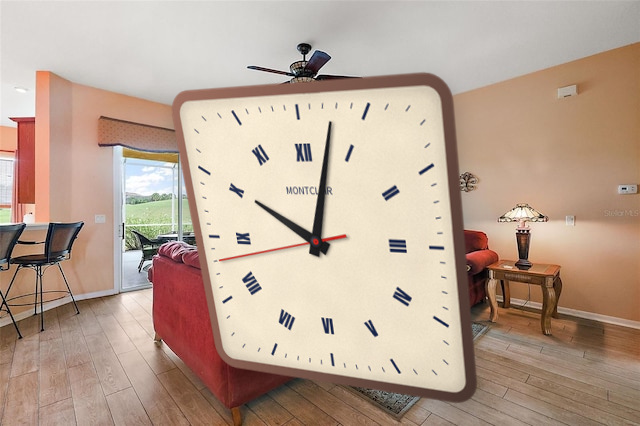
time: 10:02:43
